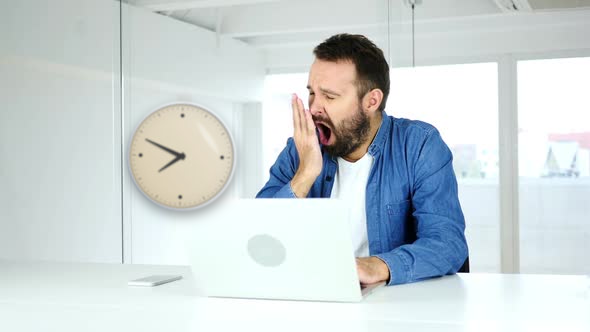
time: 7:49
